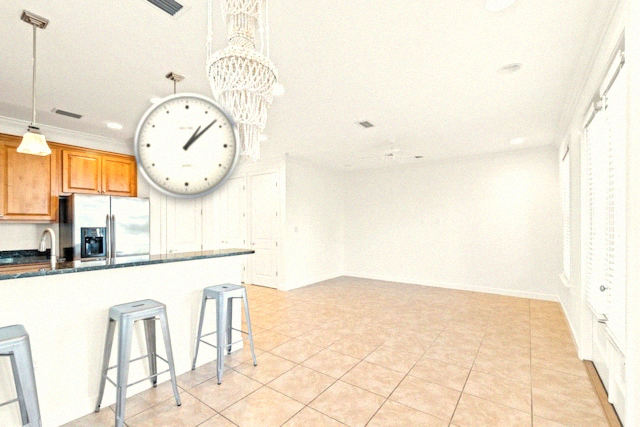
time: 1:08
